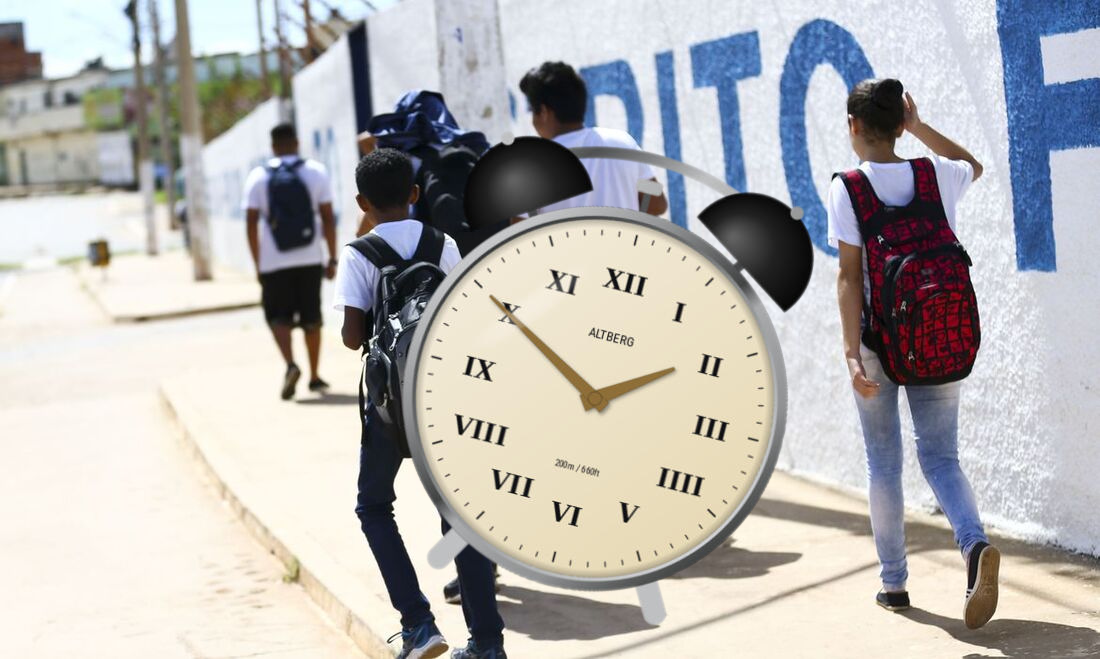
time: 1:50
